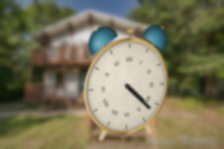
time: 4:22
